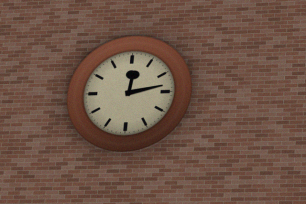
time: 12:13
